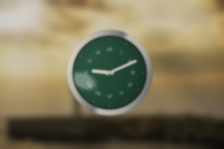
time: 9:11
